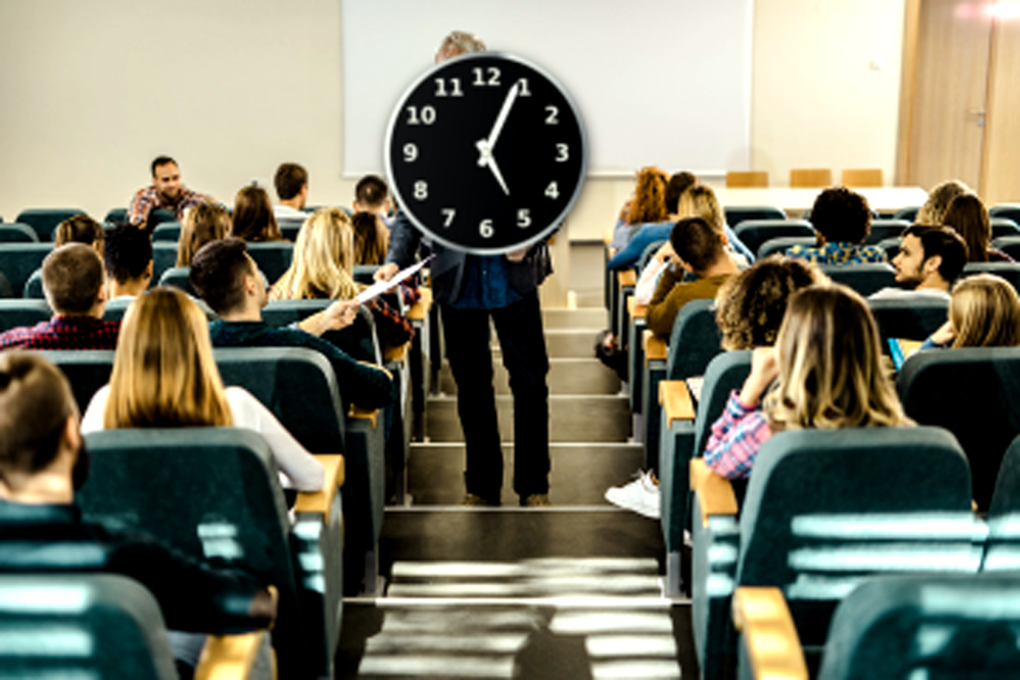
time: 5:04
